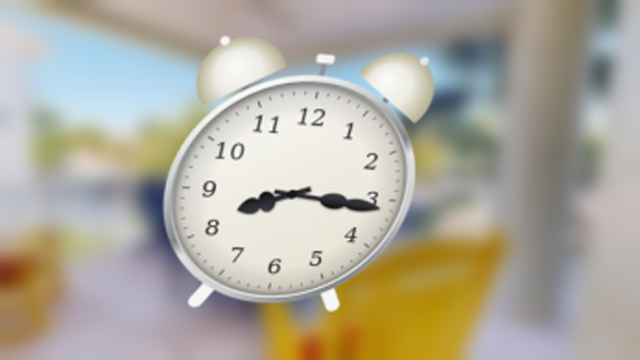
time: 8:16
